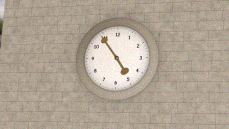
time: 4:54
